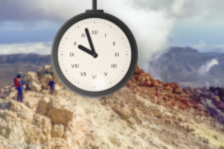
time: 9:57
